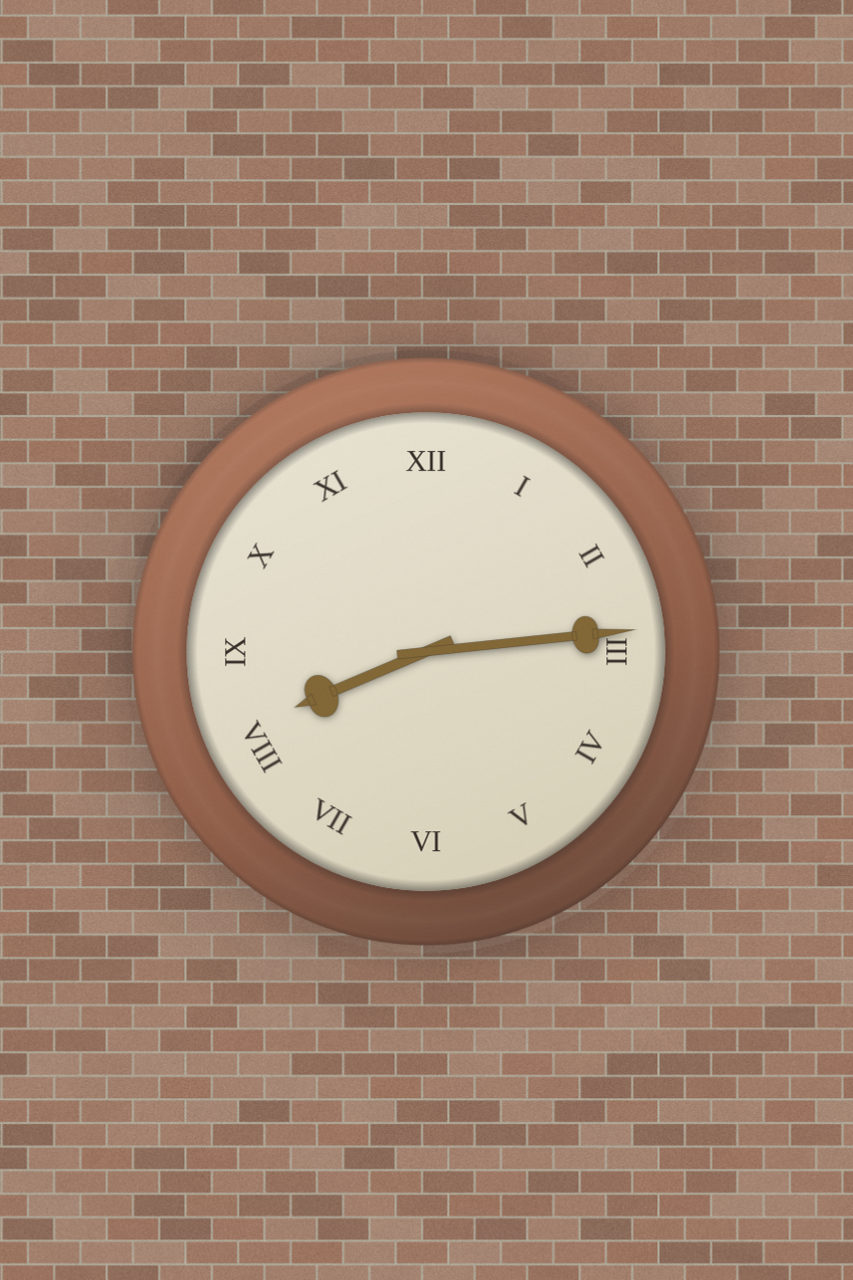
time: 8:14
